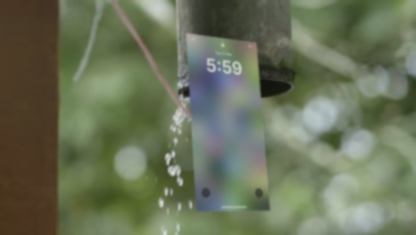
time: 5:59
